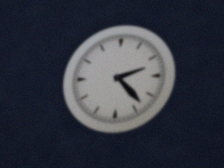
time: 2:23
